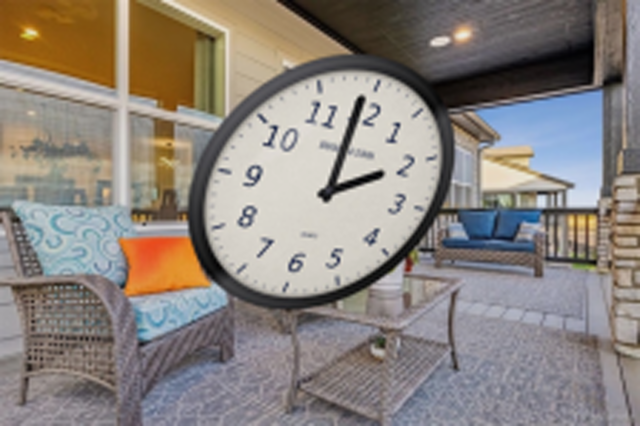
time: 1:59
